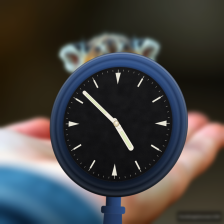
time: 4:52
